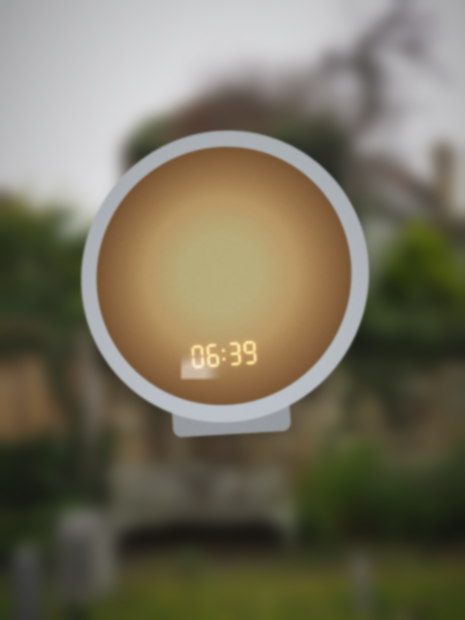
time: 6:39
